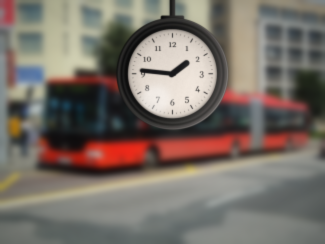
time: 1:46
